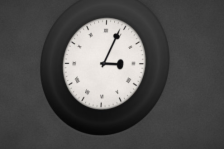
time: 3:04
